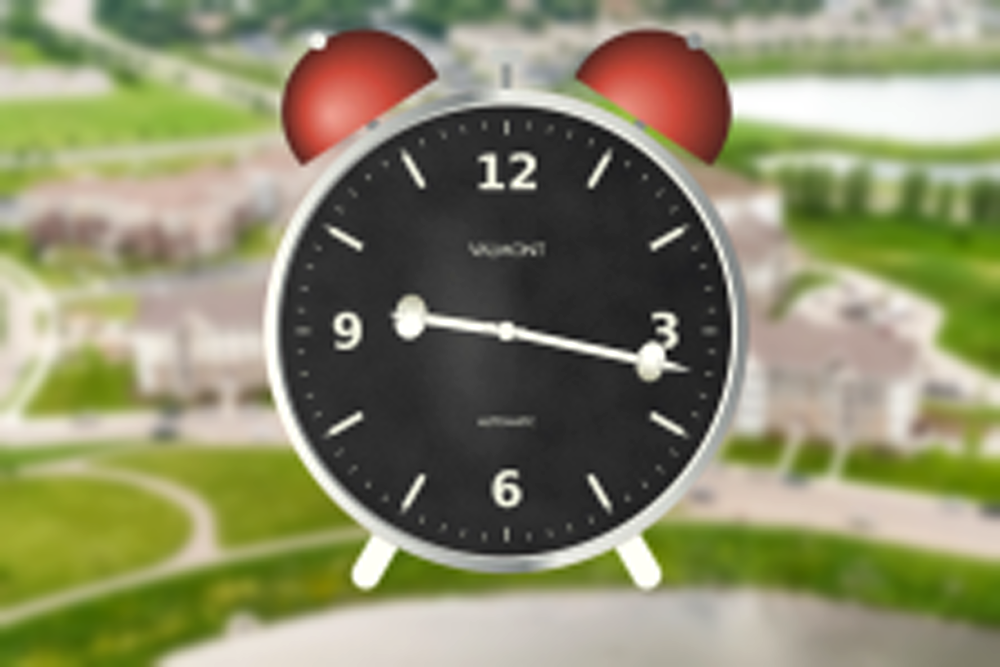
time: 9:17
